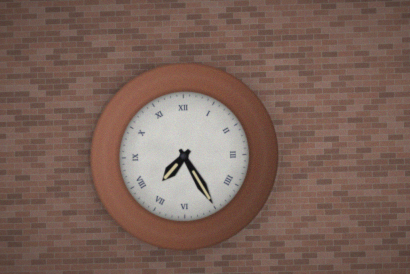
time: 7:25
